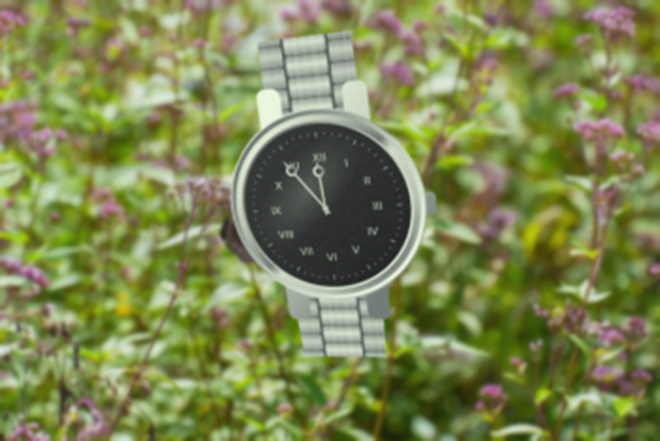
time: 11:54
